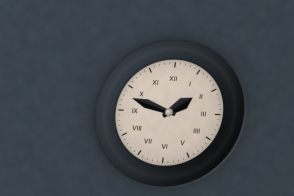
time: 1:48
